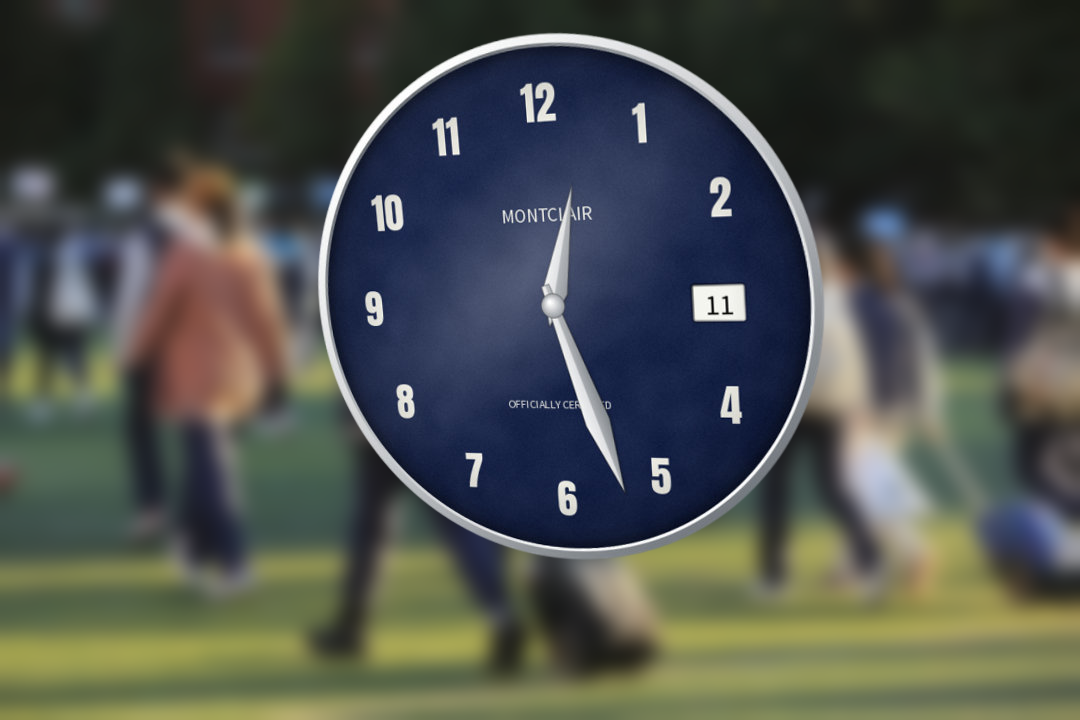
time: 12:27
